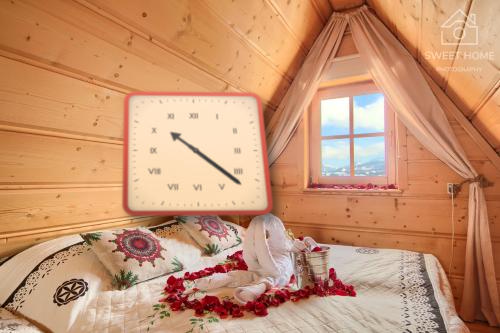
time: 10:22
